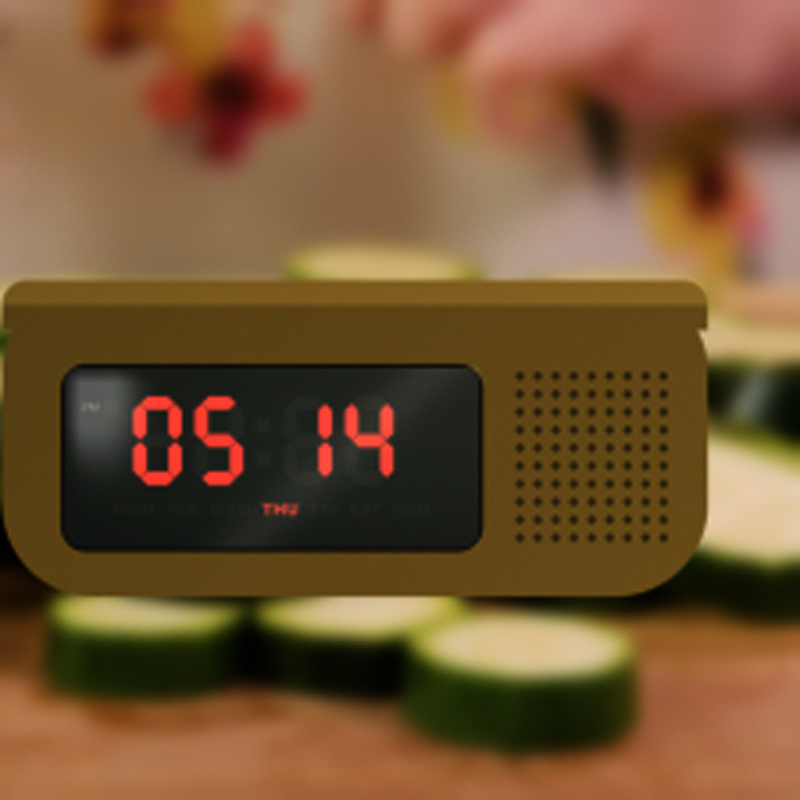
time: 5:14
